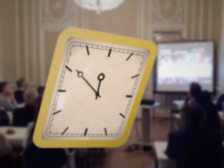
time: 11:51
